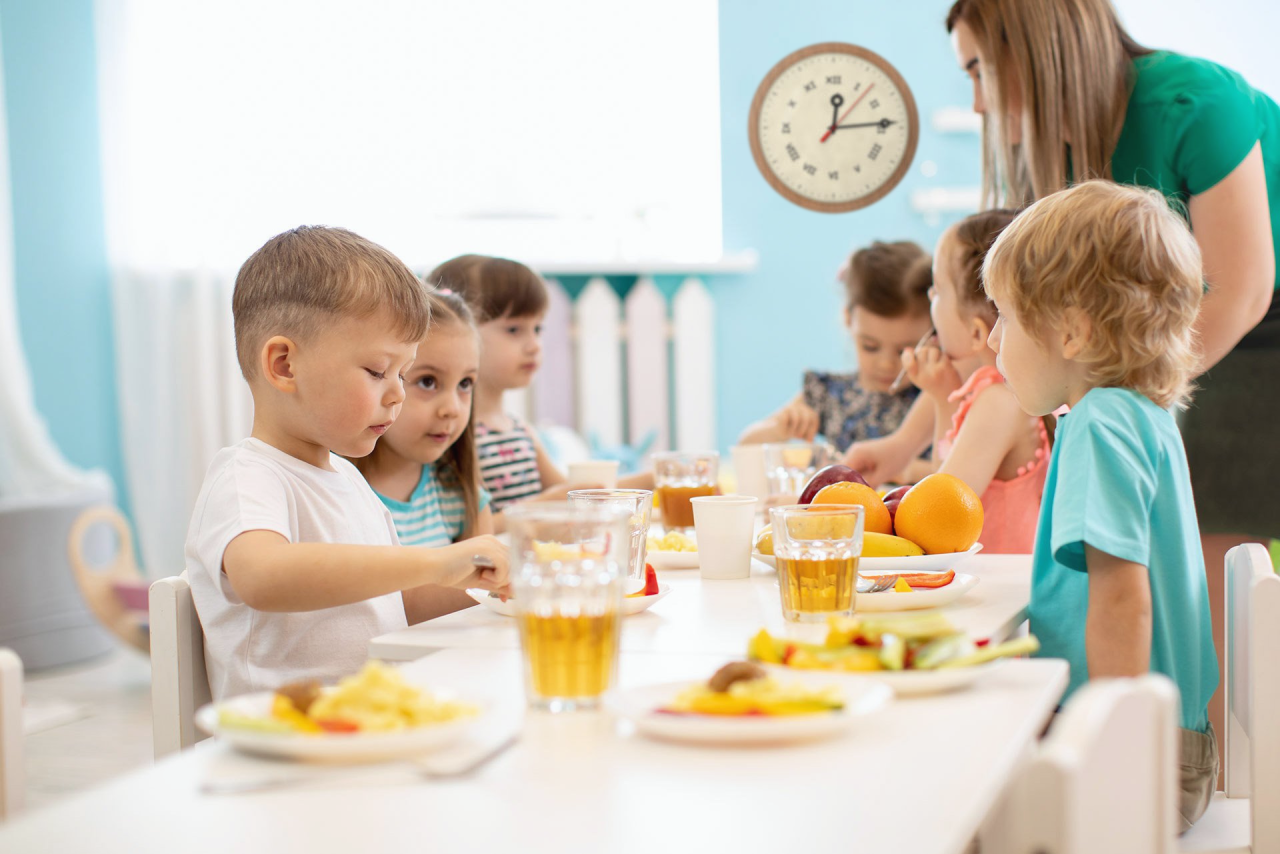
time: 12:14:07
